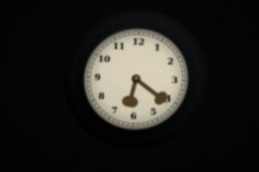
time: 6:21
